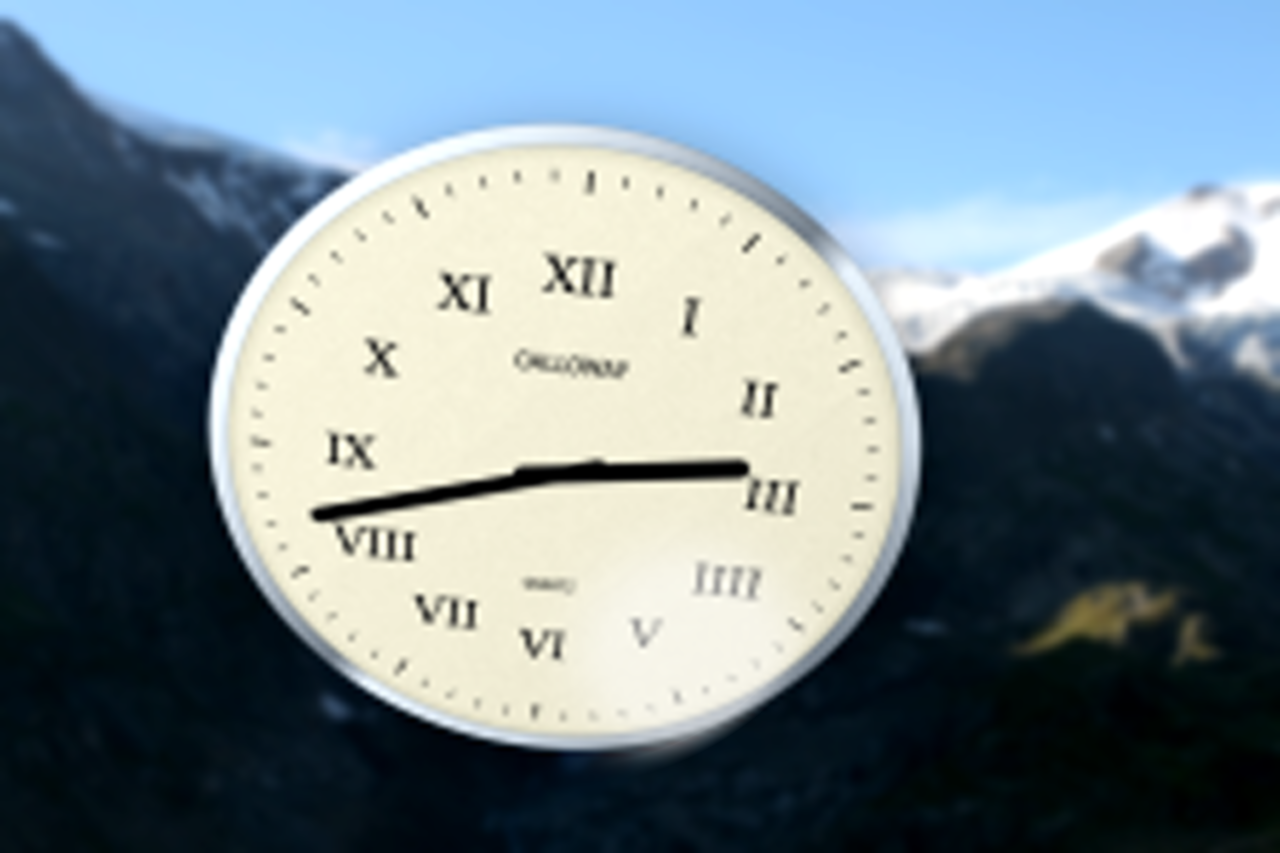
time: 2:42
